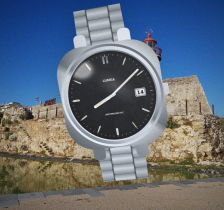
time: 8:09
